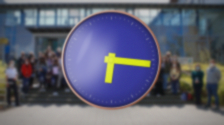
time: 6:16
